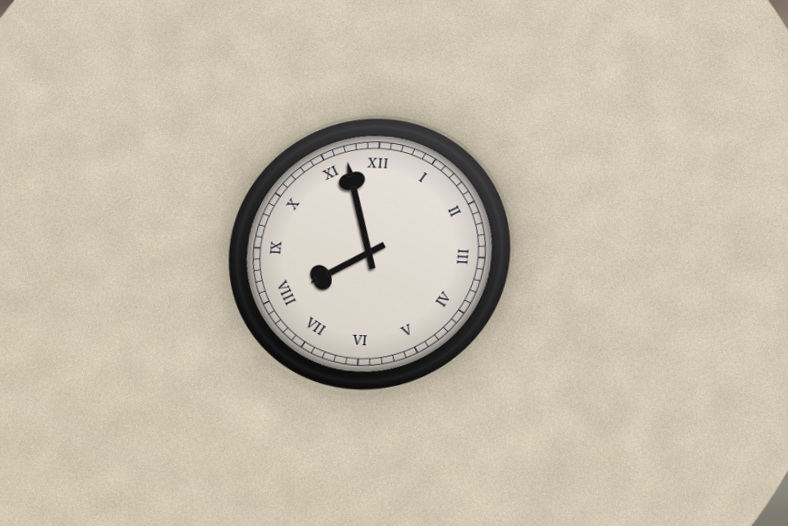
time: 7:57
